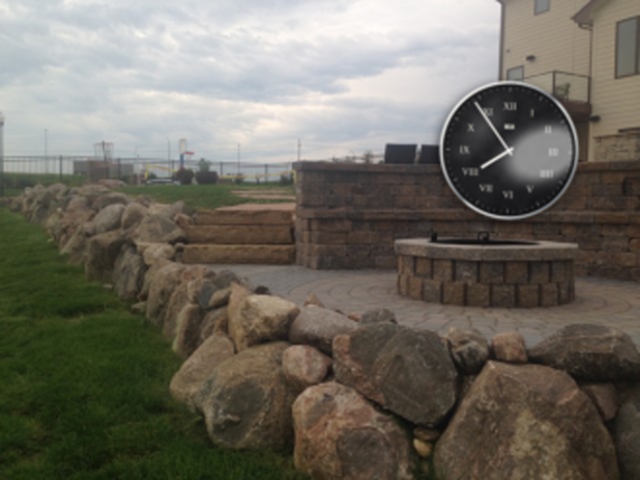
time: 7:54
